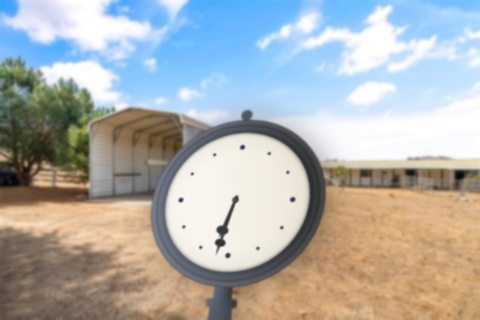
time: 6:32
